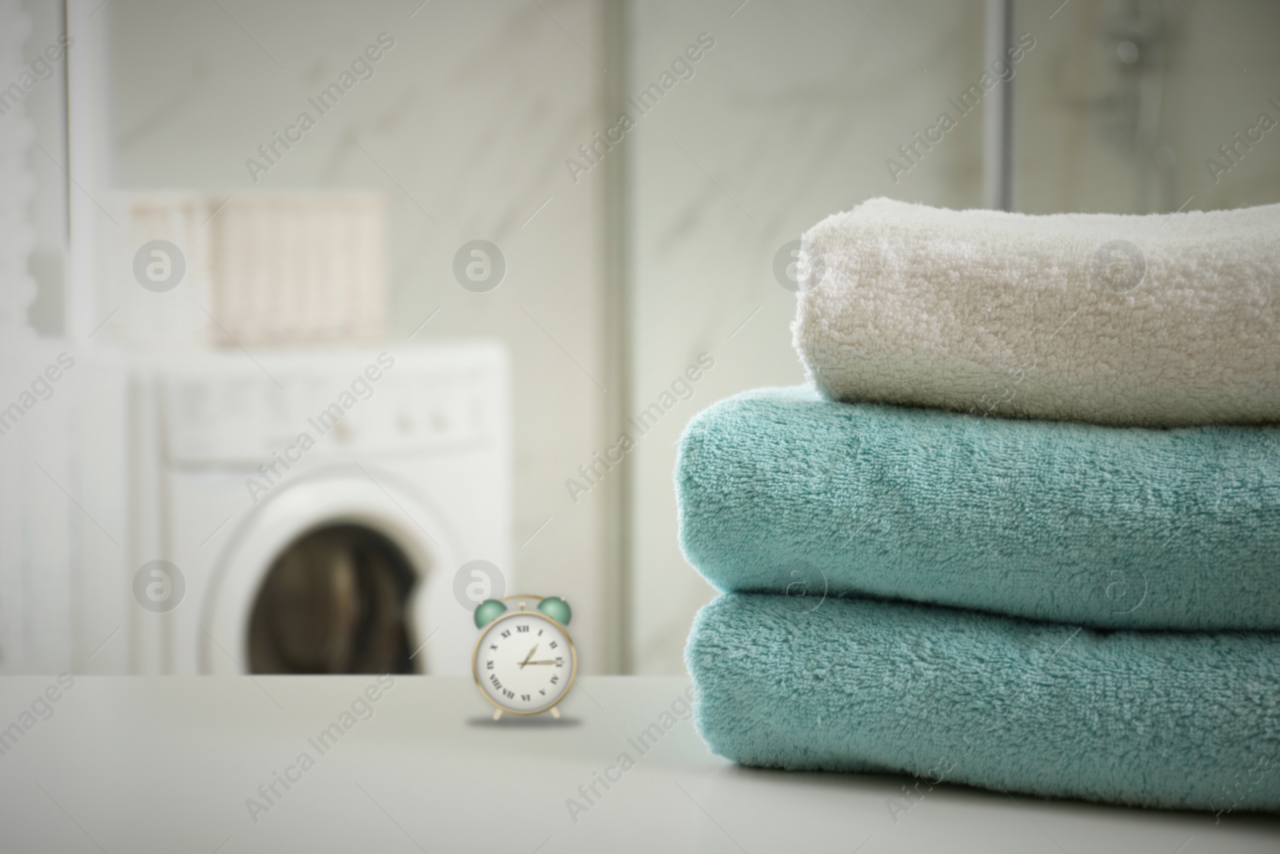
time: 1:15
